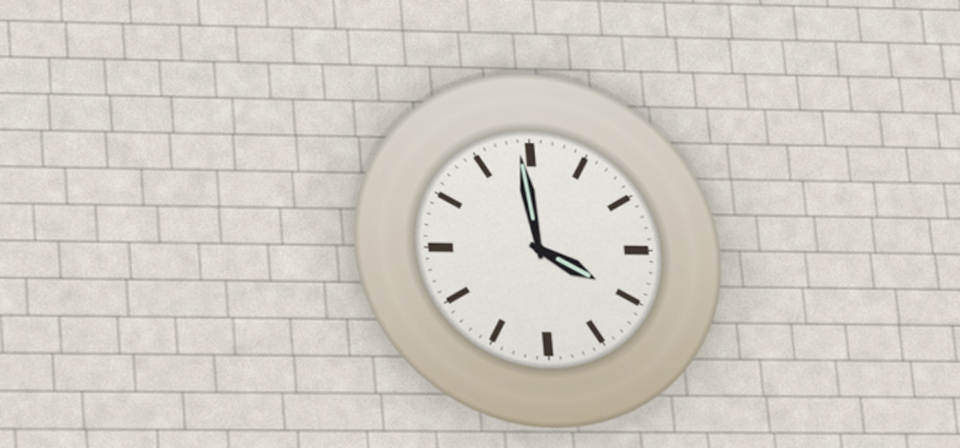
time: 3:59
